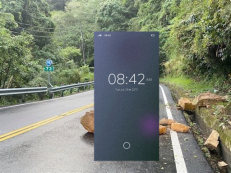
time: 8:42
